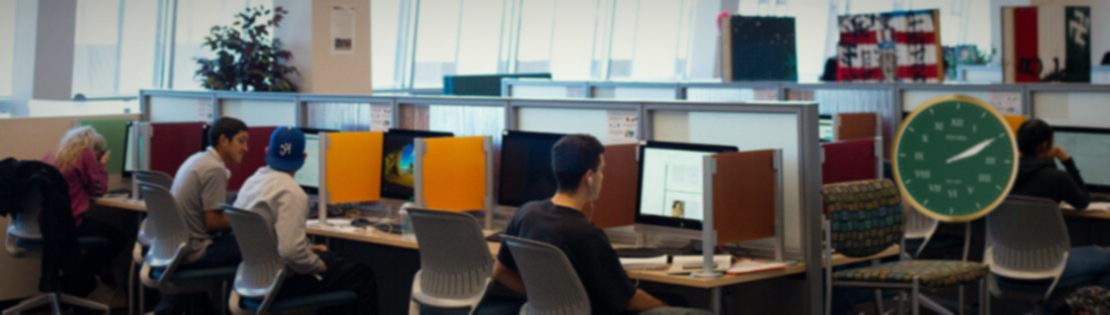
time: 2:10
